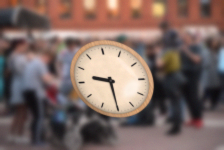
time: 9:30
